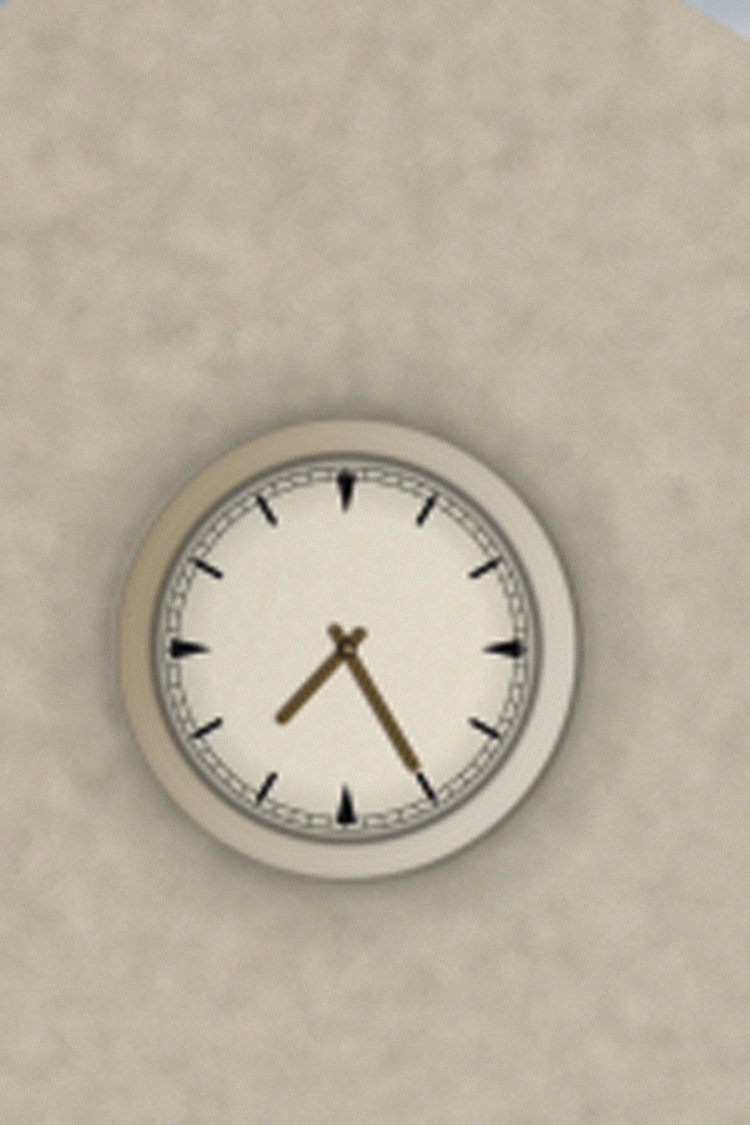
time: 7:25
